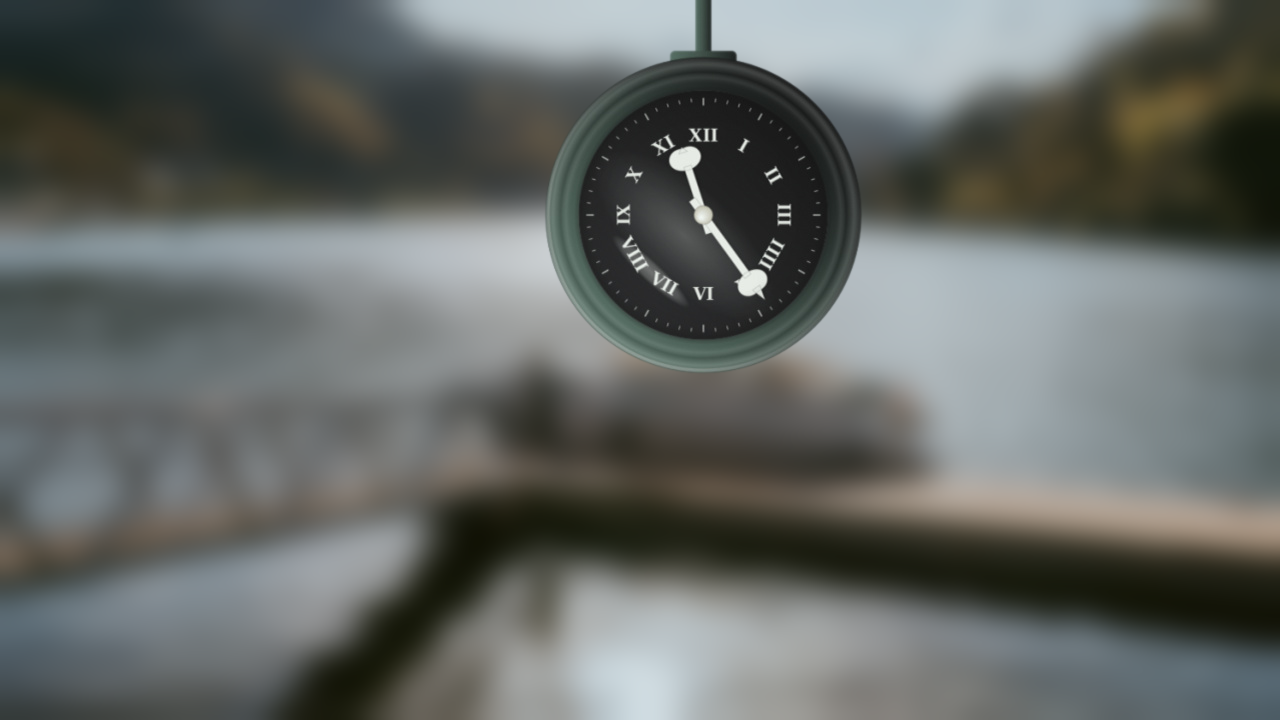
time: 11:24
